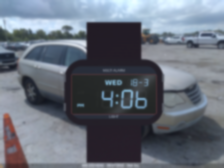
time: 4:06
